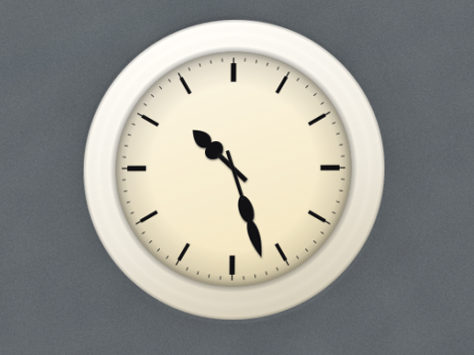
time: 10:27
